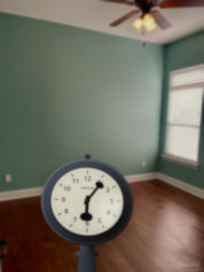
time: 6:06
